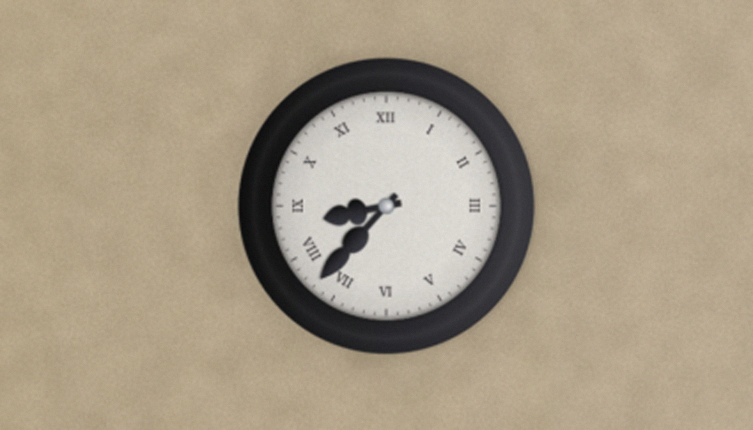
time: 8:37
